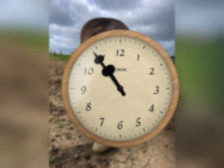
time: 10:54
